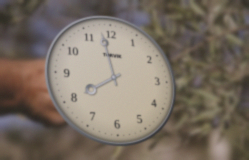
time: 7:58
